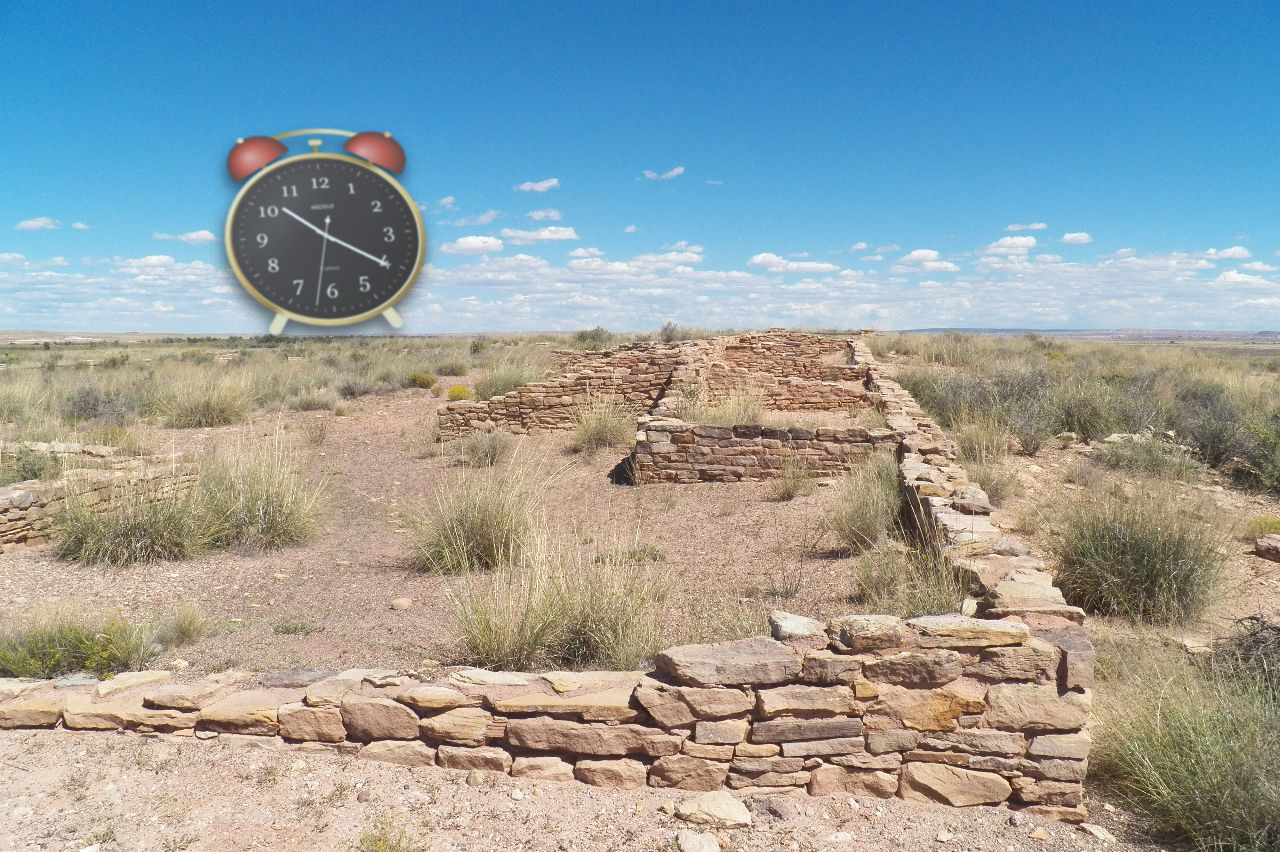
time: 10:20:32
